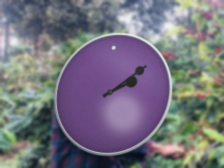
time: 2:09
